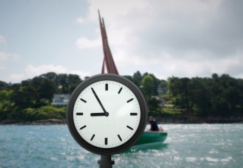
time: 8:55
